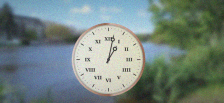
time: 1:02
